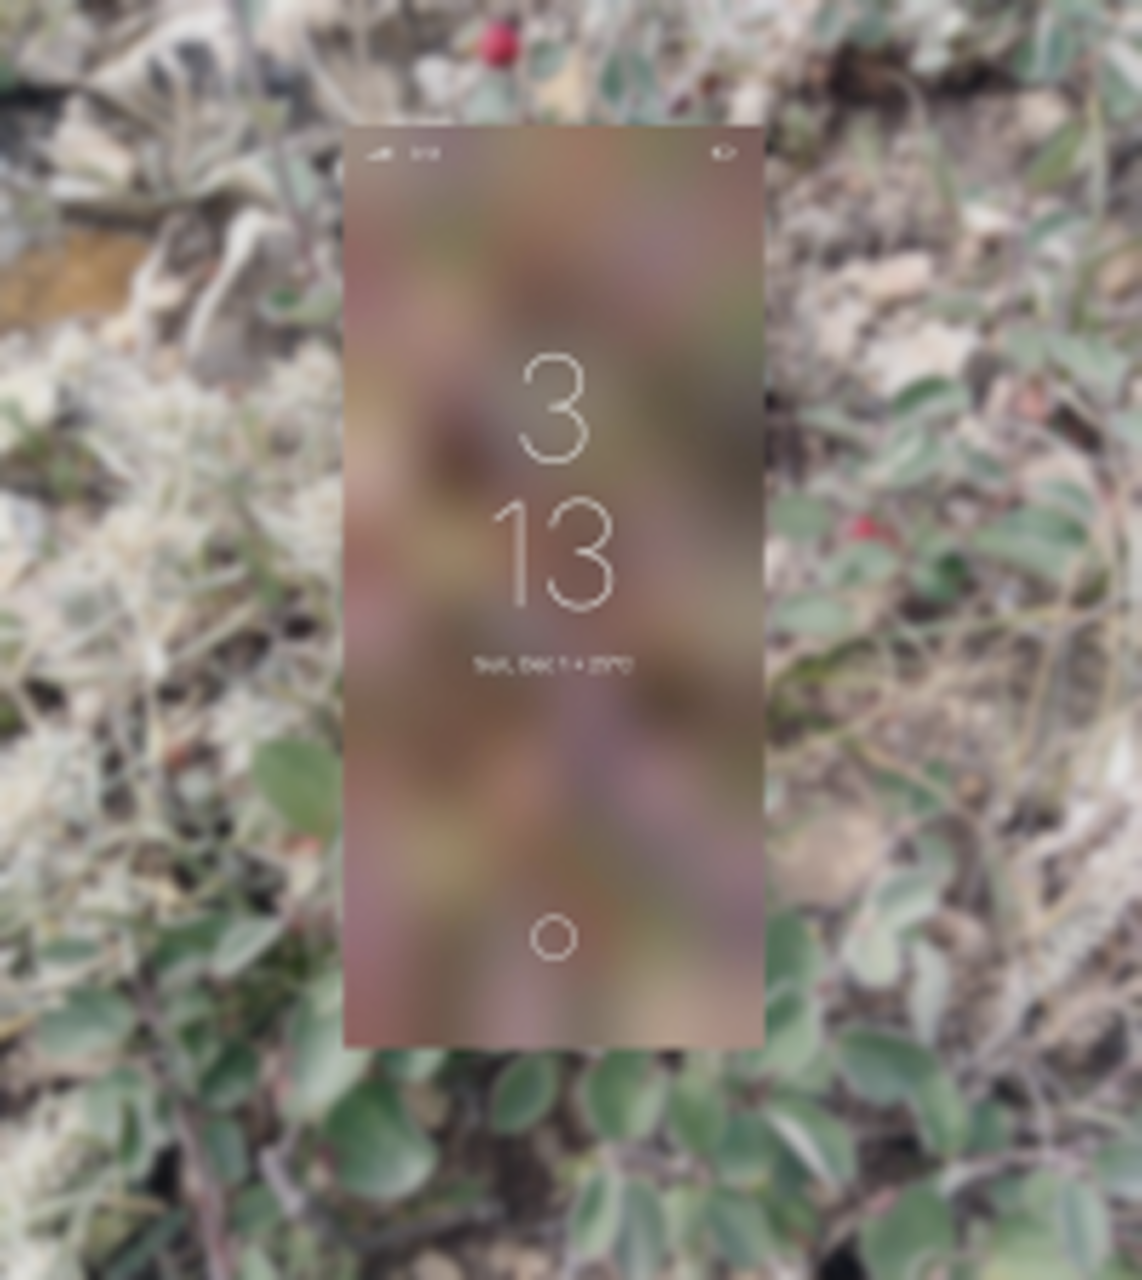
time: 3:13
